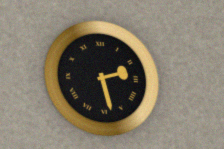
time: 2:28
